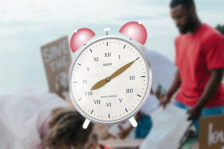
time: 8:10
